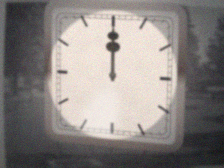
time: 12:00
